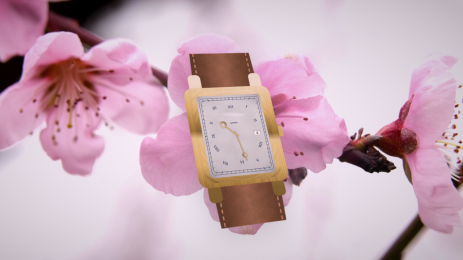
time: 10:28
